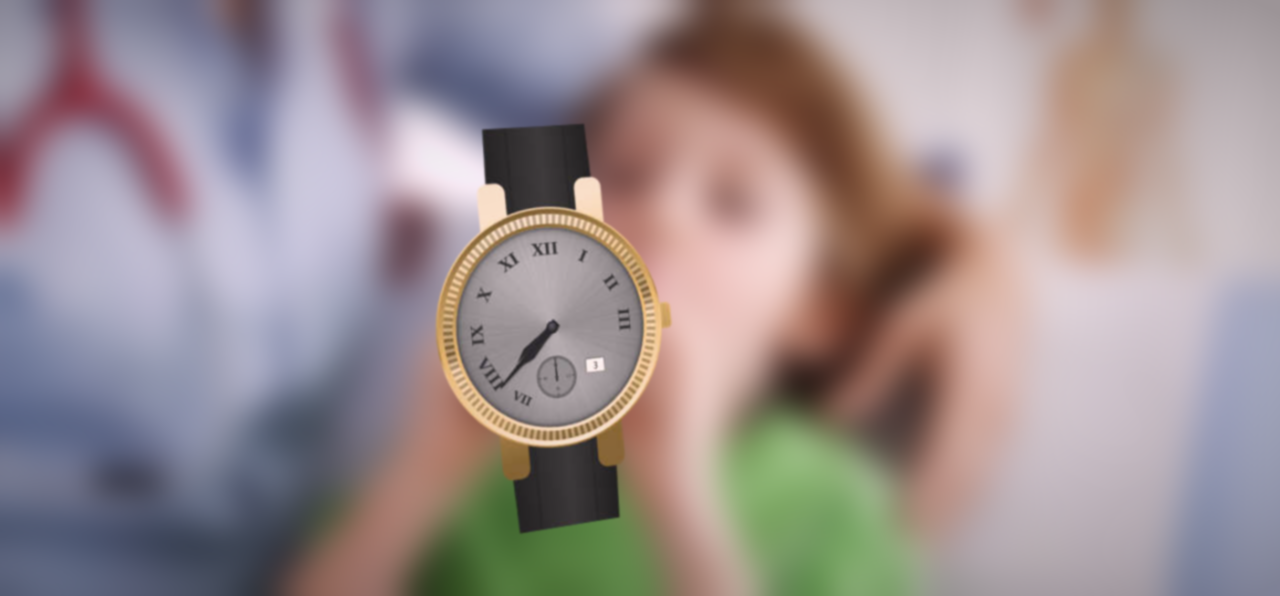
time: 7:38
